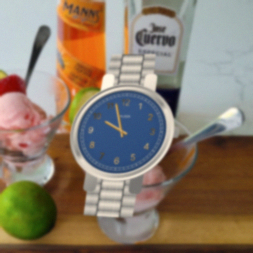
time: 9:57
